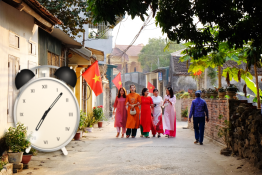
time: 7:07
